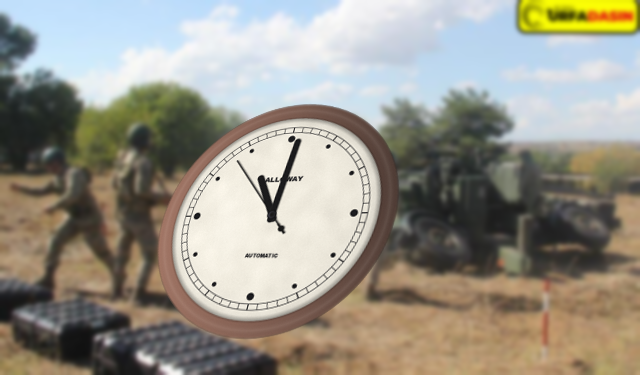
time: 11:00:53
